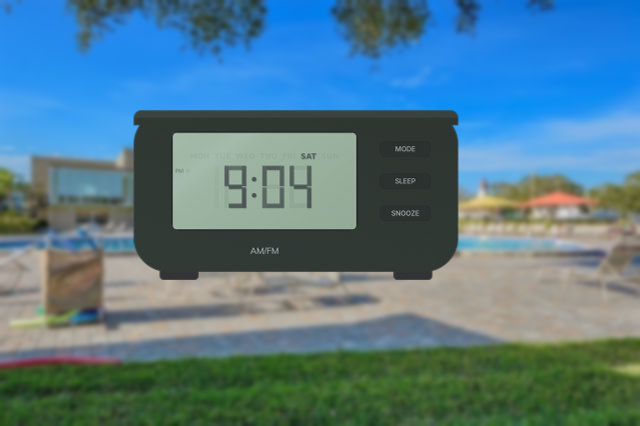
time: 9:04
